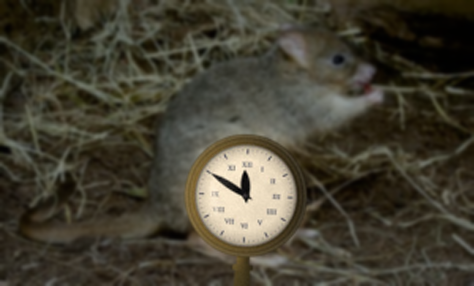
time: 11:50
